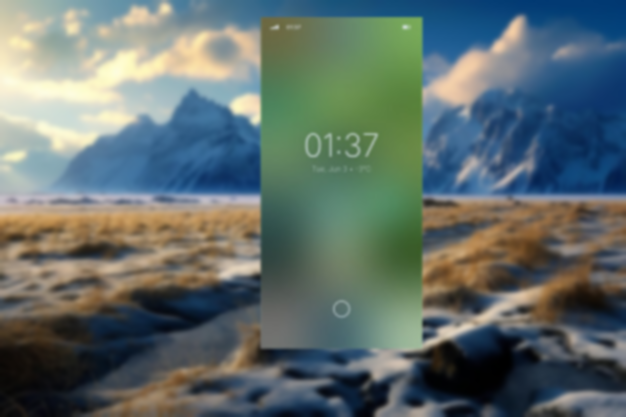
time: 1:37
